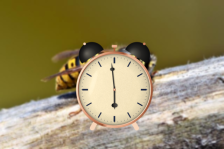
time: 5:59
